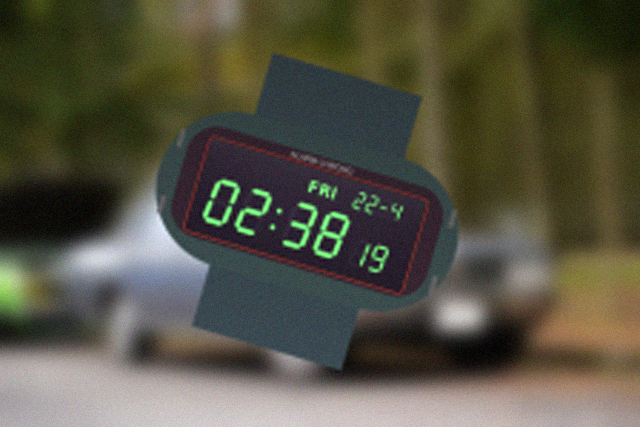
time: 2:38:19
